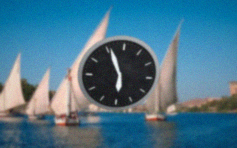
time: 5:56
